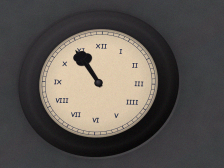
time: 10:54
